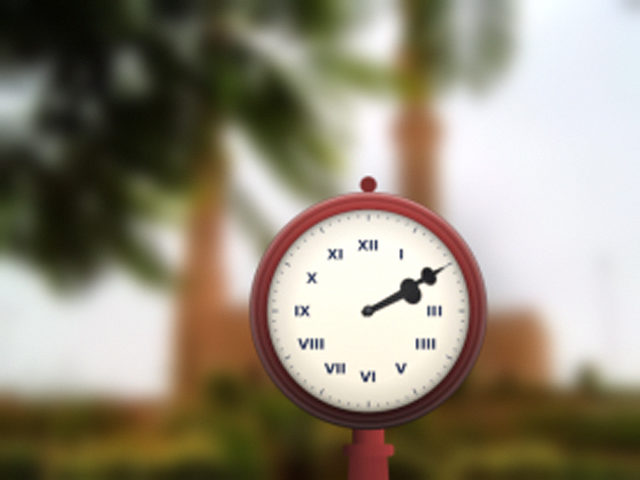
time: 2:10
